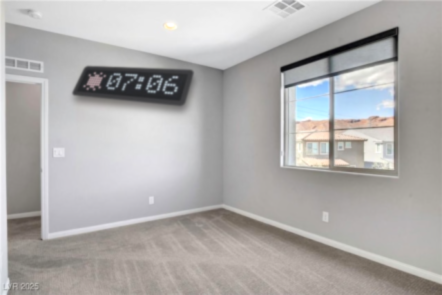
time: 7:06
